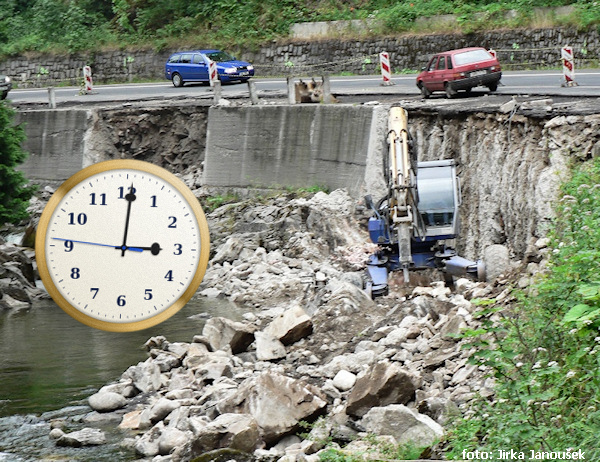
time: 3:00:46
